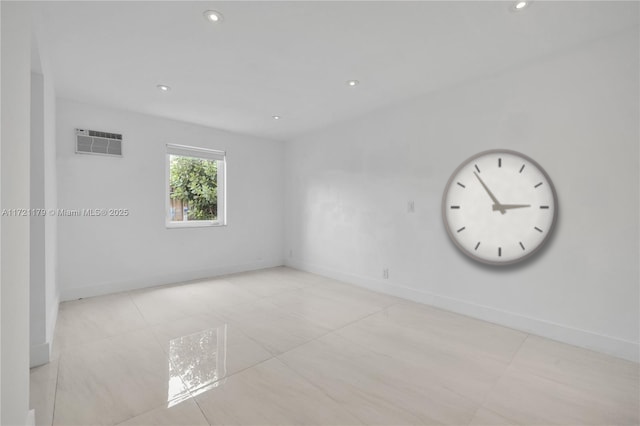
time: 2:54
